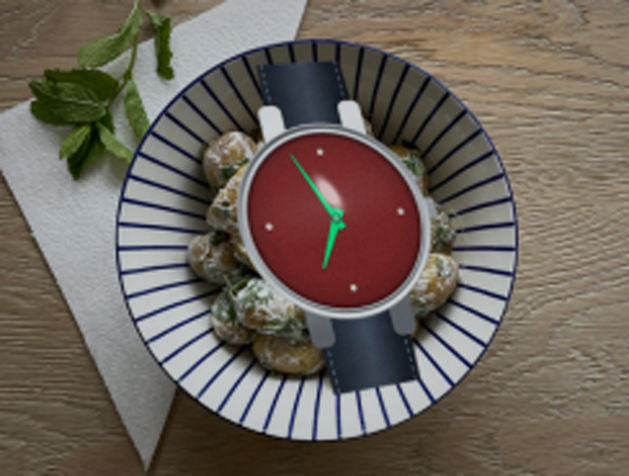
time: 6:56
